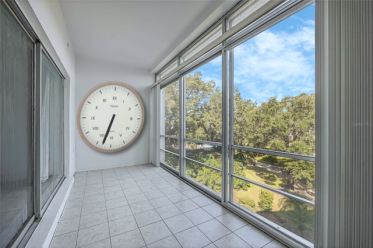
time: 6:33
